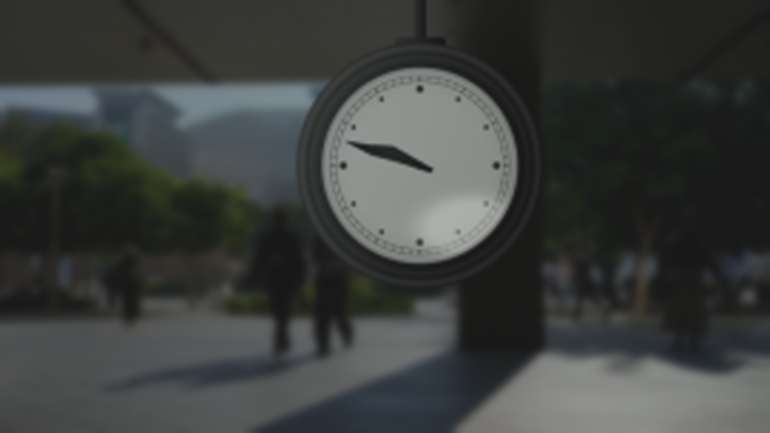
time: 9:48
